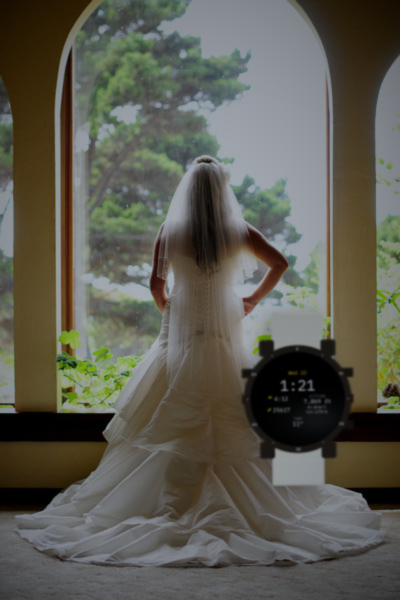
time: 1:21
